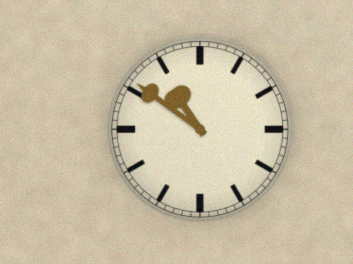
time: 10:51
